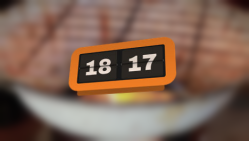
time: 18:17
